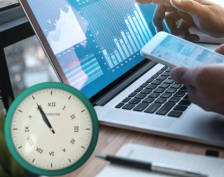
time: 10:55
